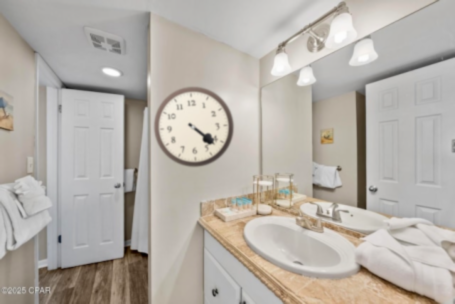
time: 4:22
